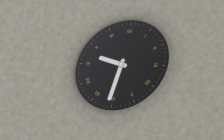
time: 9:31
